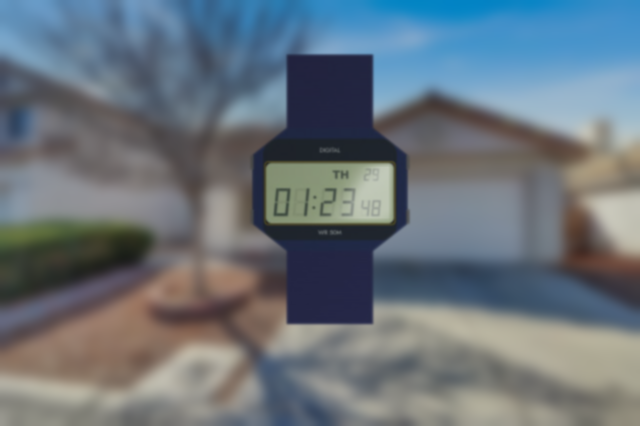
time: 1:23:48
